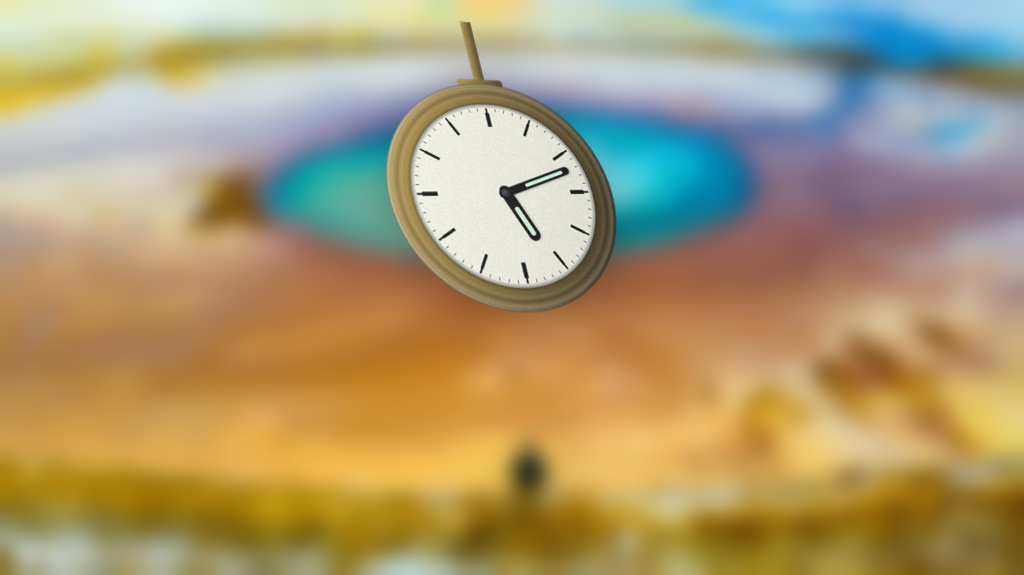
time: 5:12
